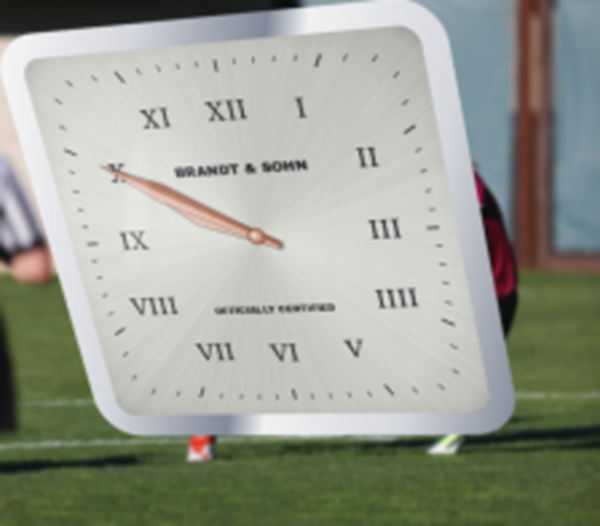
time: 9:50
